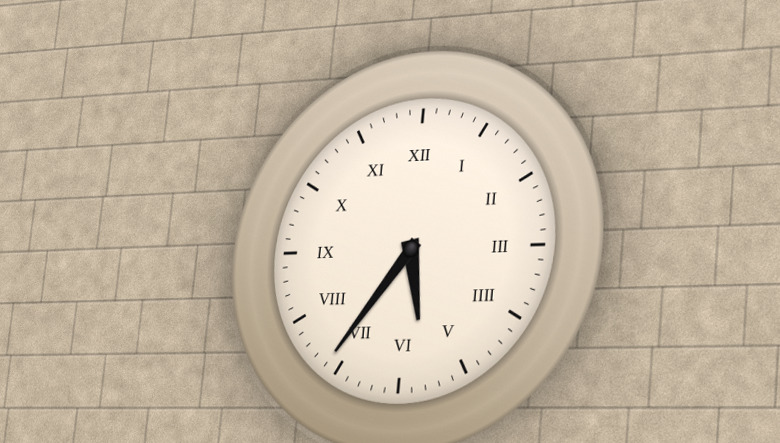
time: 5:36
